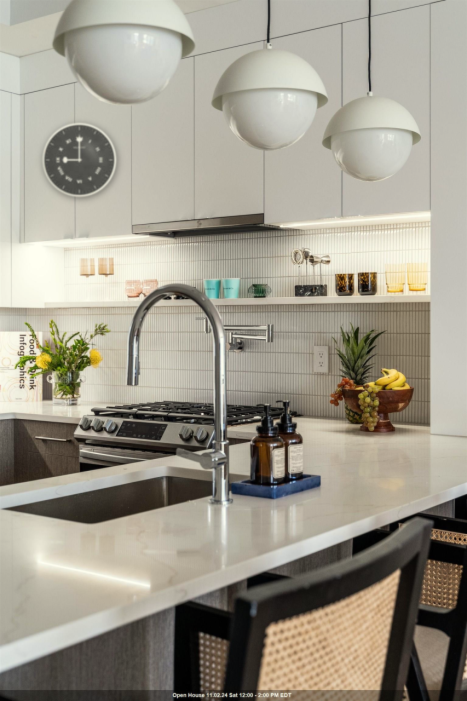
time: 9:00
